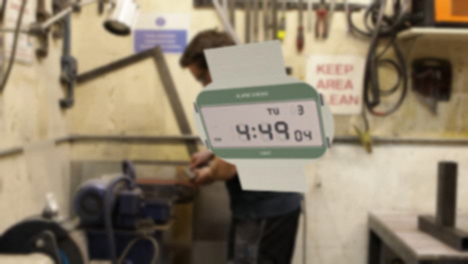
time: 4:49
